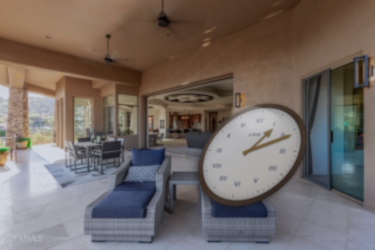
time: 1:11
